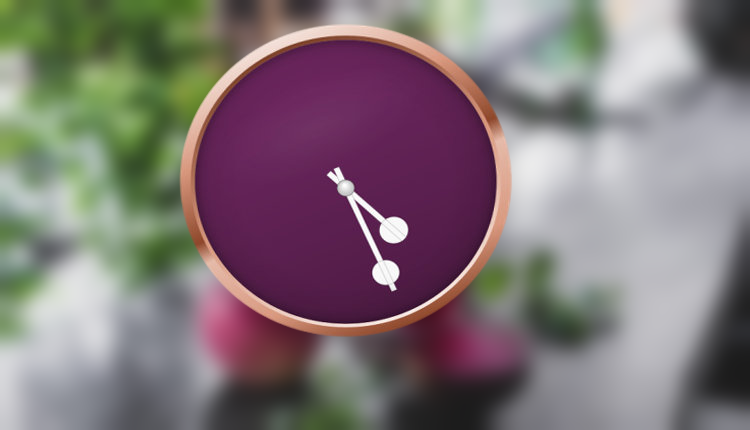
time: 4:26
